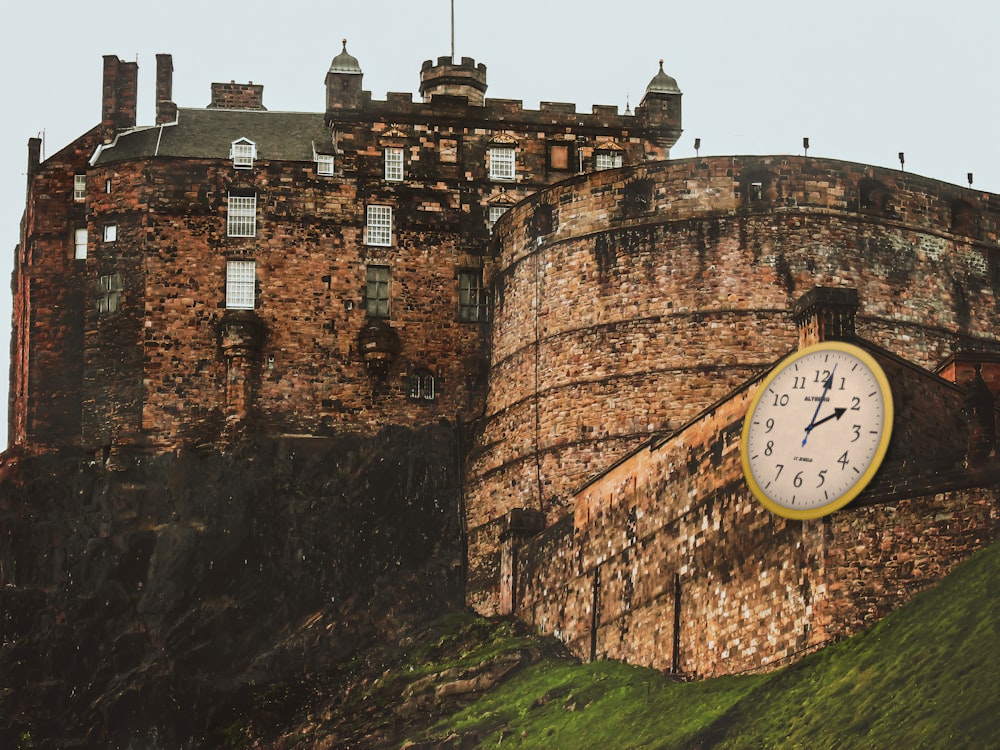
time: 2:02:02
